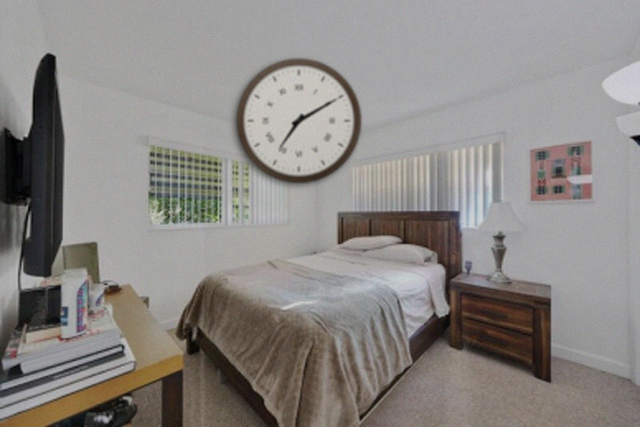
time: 7:10
